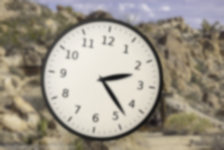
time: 2:23
